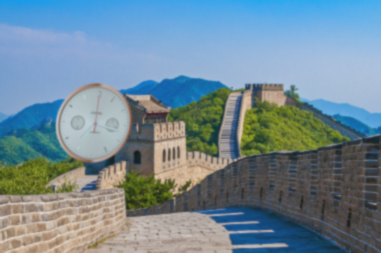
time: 7:17
